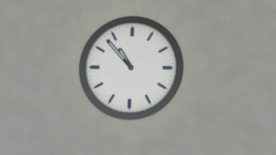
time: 10:53
